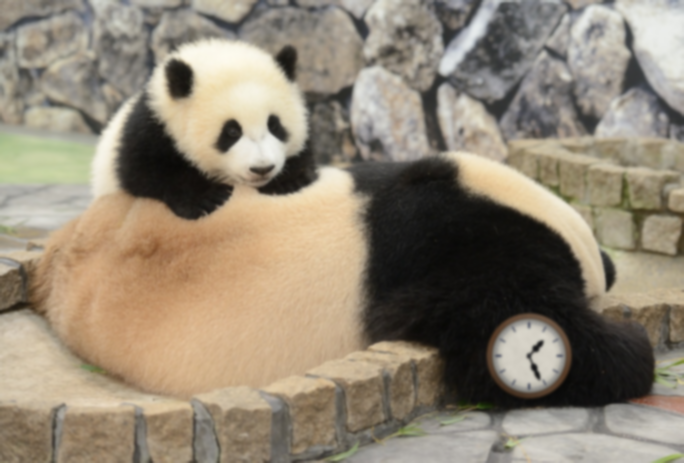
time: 1:26
